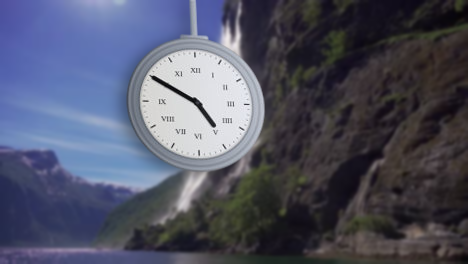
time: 4:50
